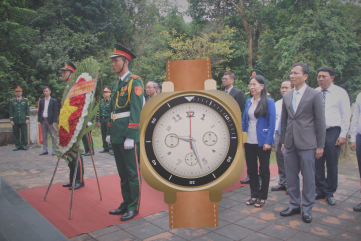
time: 9:27
